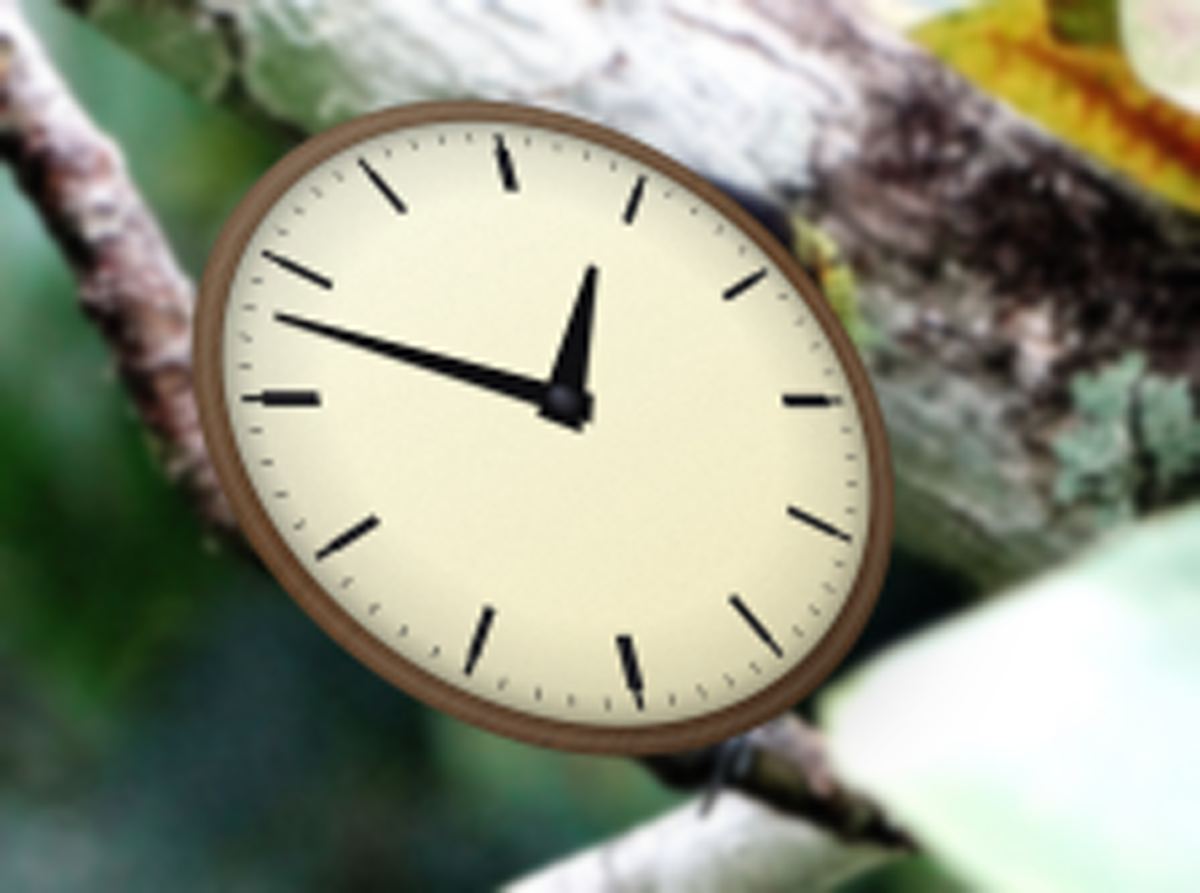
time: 12:48
